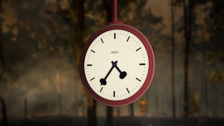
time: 4:36
